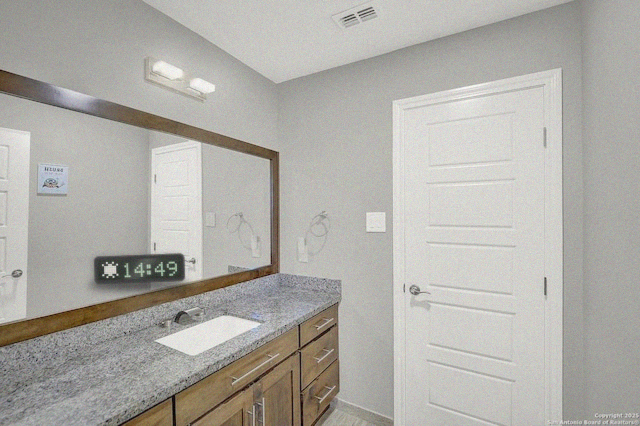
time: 14:49
